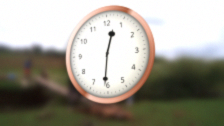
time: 12:31
